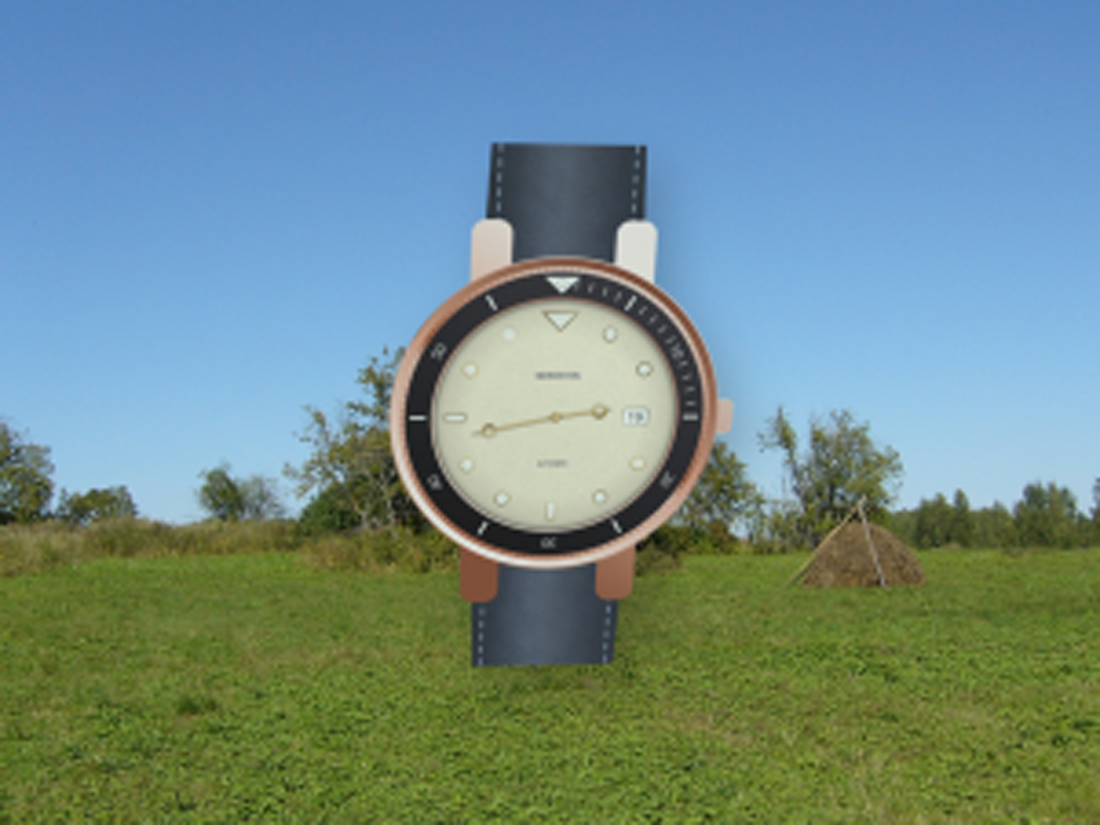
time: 2:43
